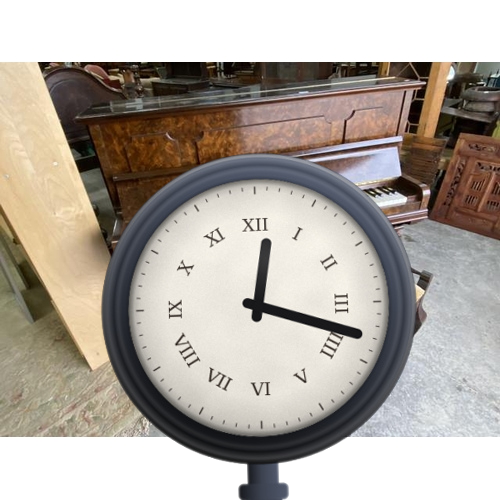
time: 12:18
